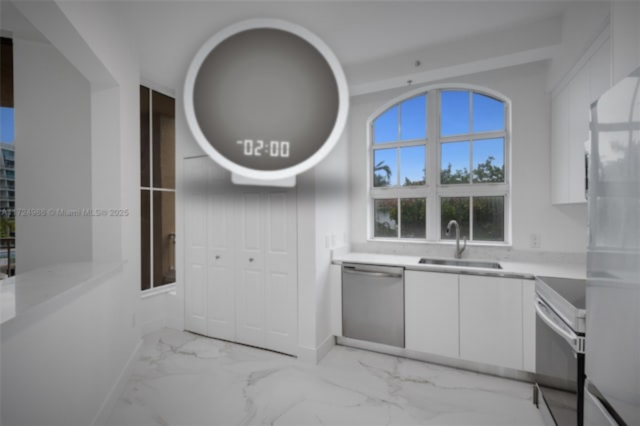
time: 2:00
